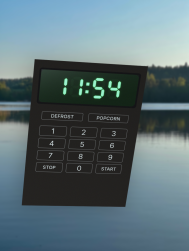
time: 11:54
